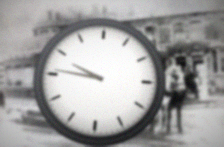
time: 9:46
